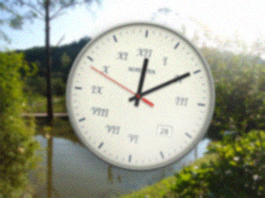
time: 12:09:49
